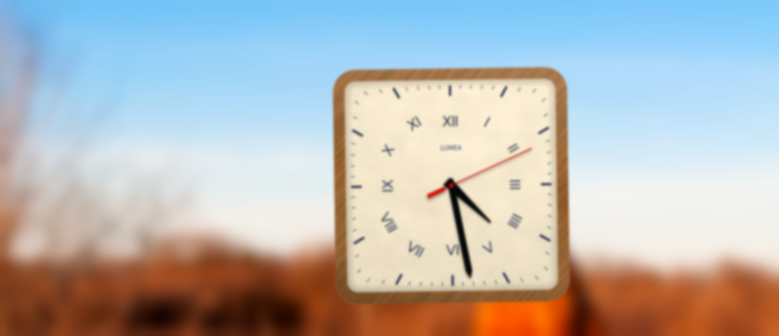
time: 4:28:11
